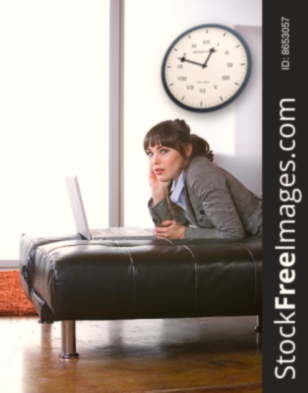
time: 12:48
